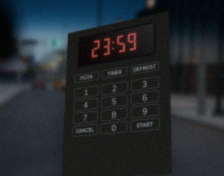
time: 23:59
